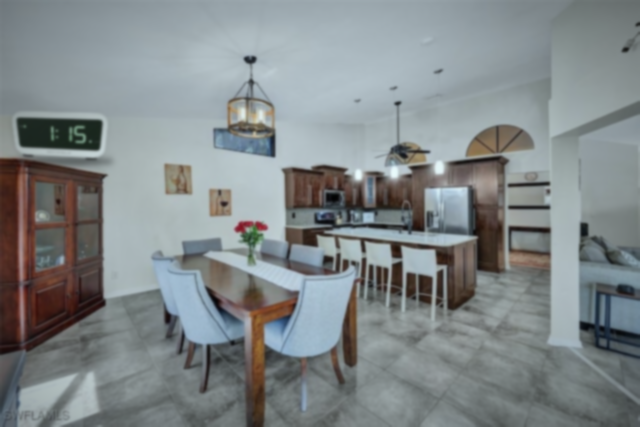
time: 1:15
